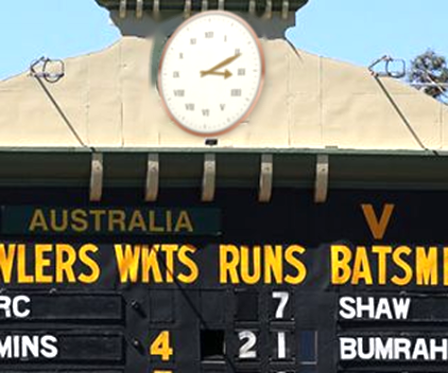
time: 3:11
